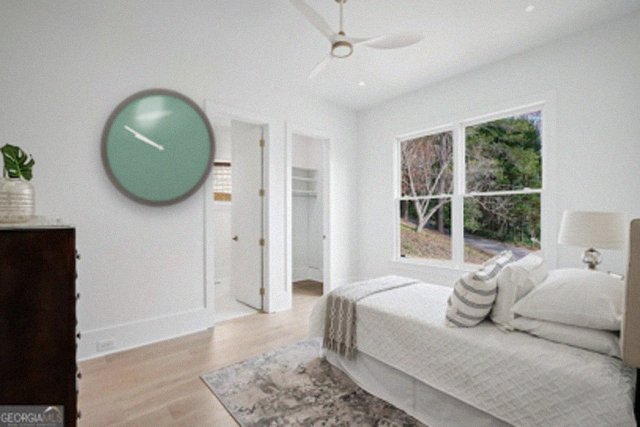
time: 9:50
